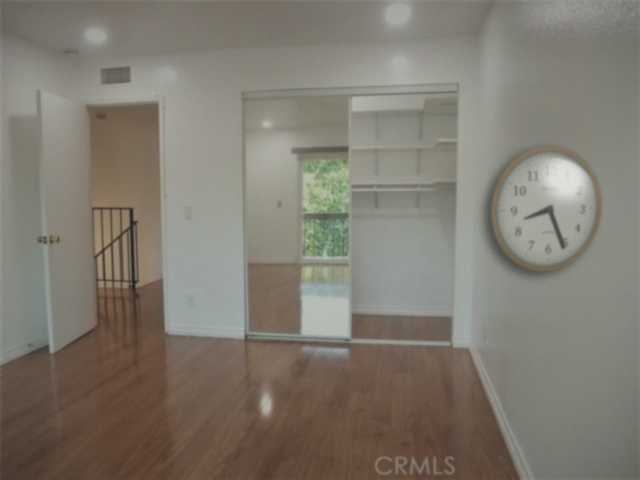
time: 8:26
